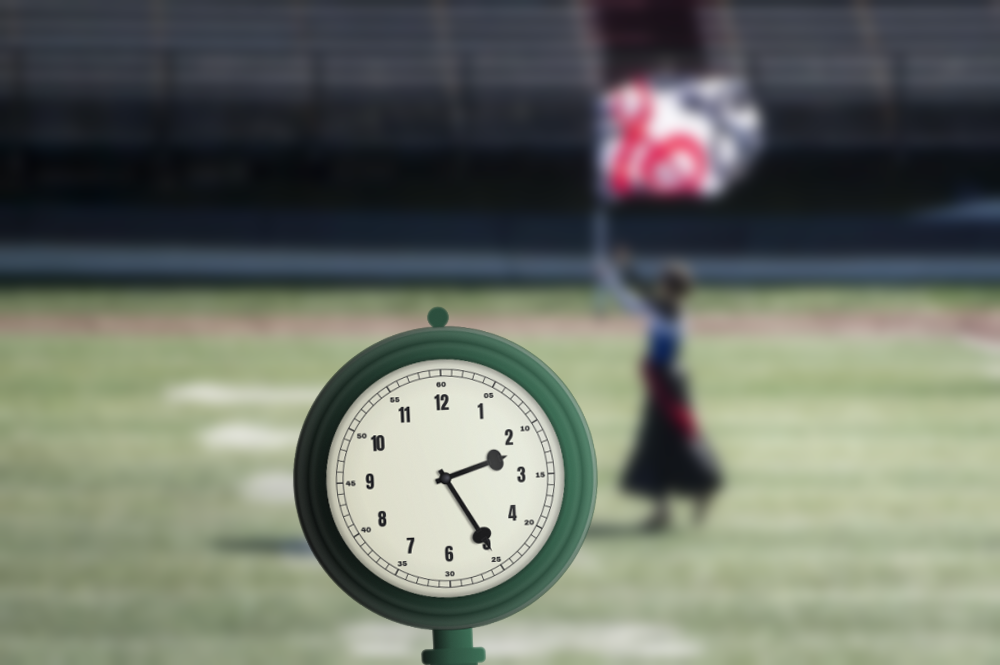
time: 2:25
